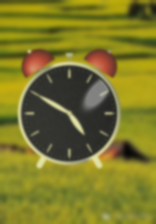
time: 4:50
